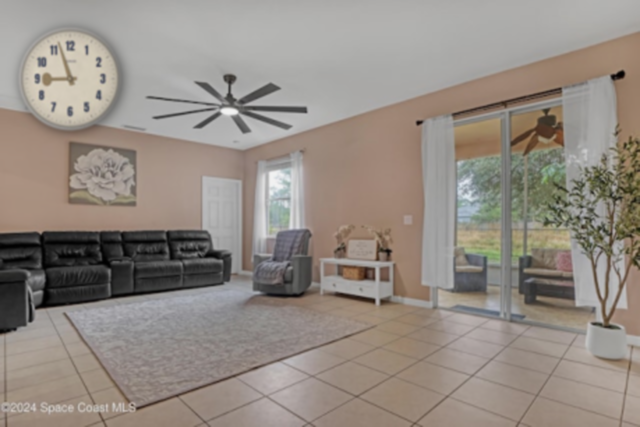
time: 8:57
